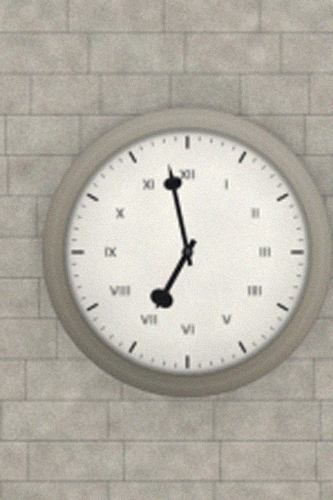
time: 6:58
